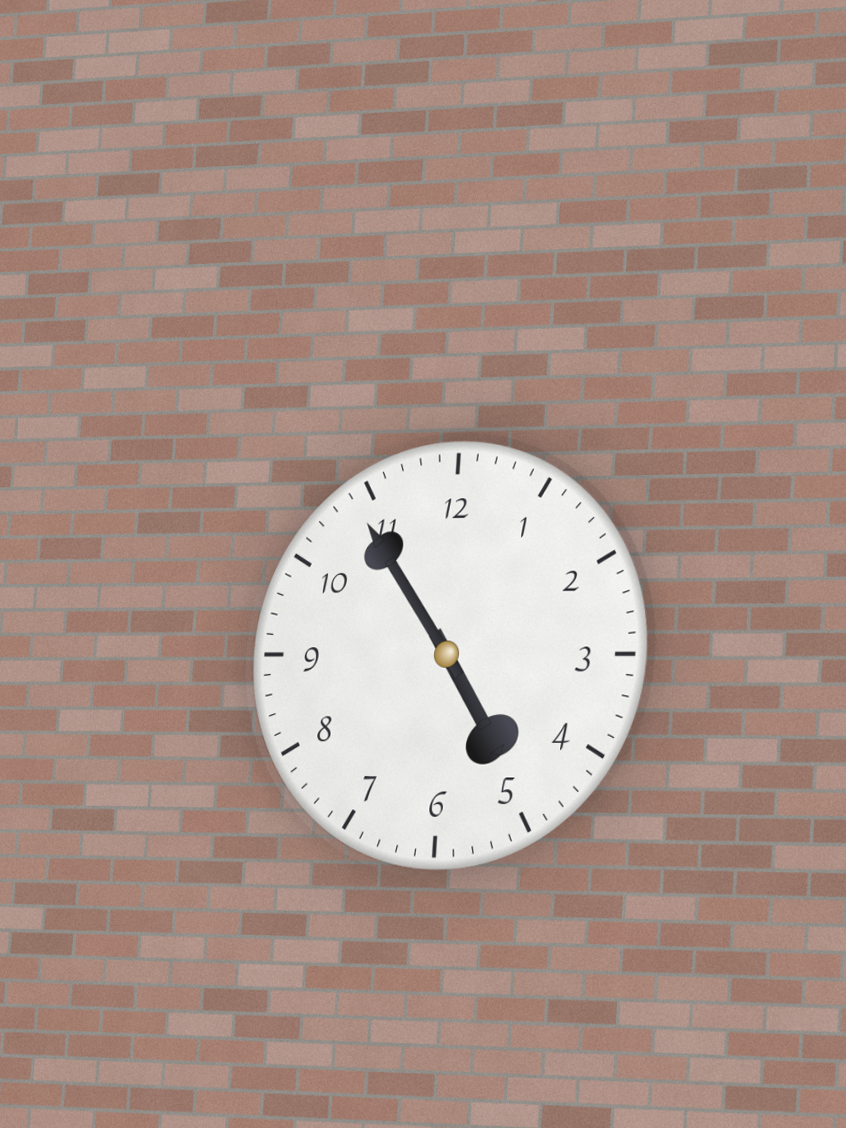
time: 4:54
